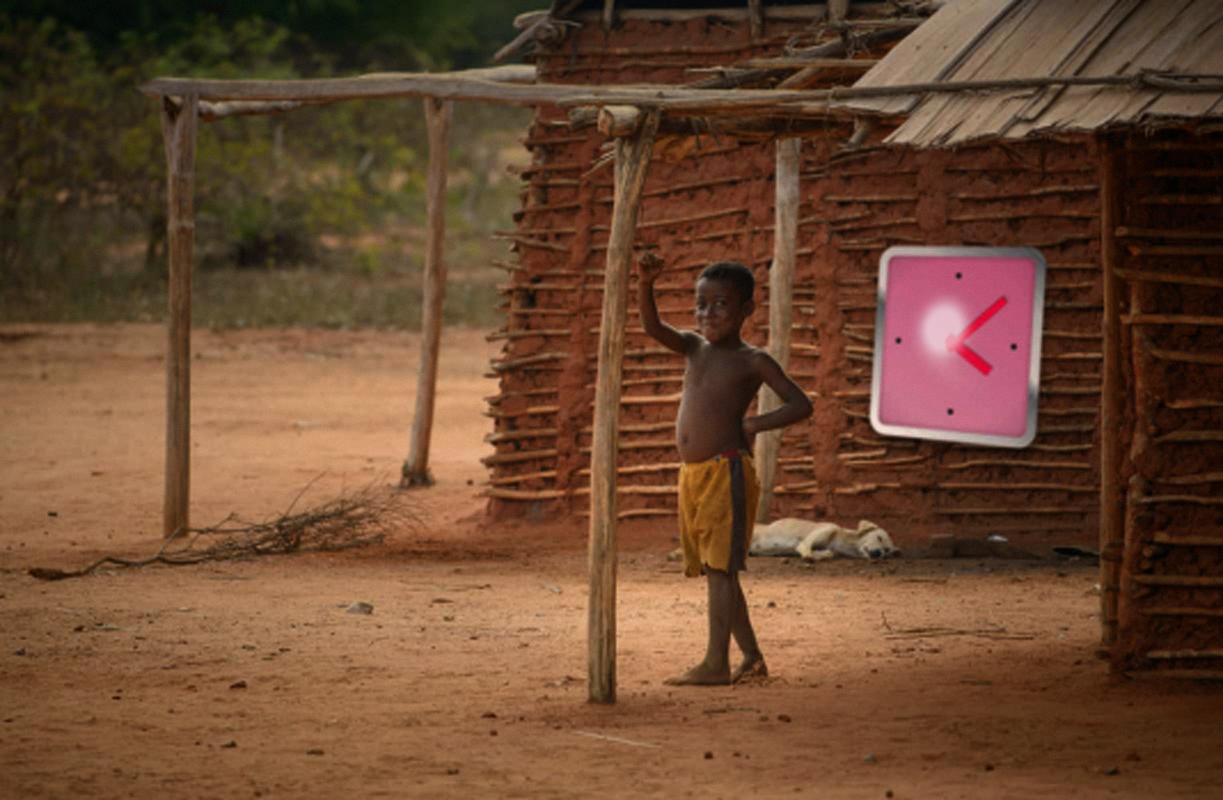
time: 4:08
